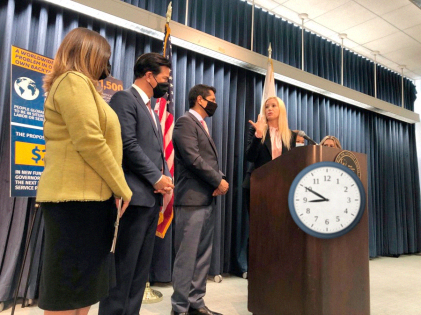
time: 8:50
